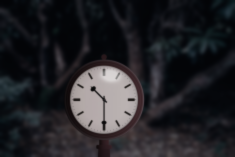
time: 10:30
